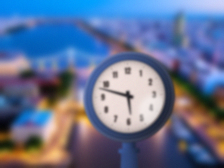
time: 5:48
